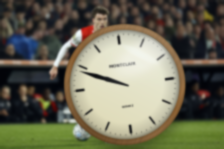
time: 9:49
